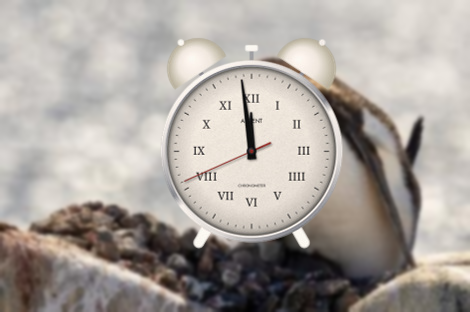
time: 11:58:41
